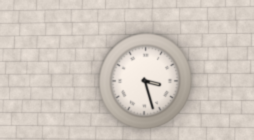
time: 3:27
